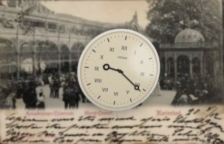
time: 9:21
